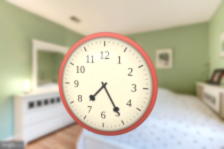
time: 7:25
